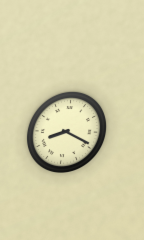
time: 8:19
